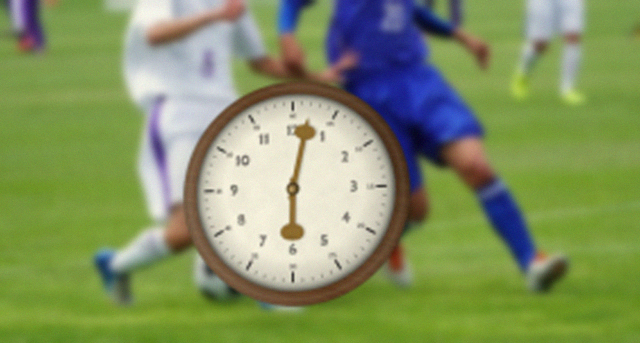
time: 6:02
